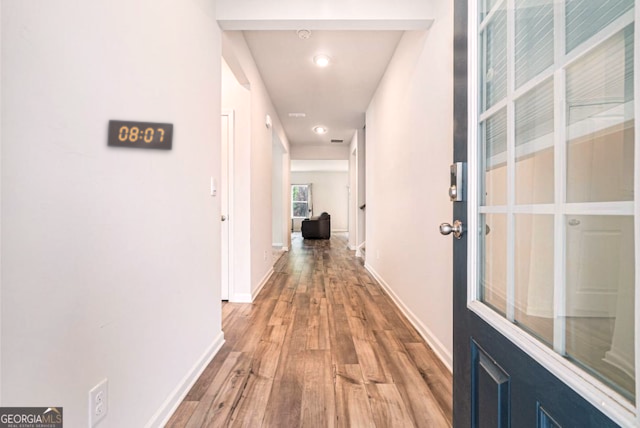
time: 8:07
